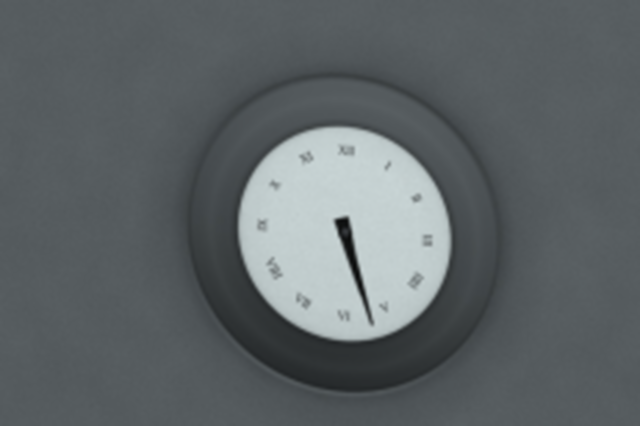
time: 5:27
